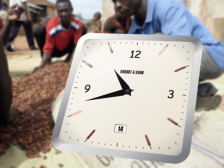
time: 10:42
